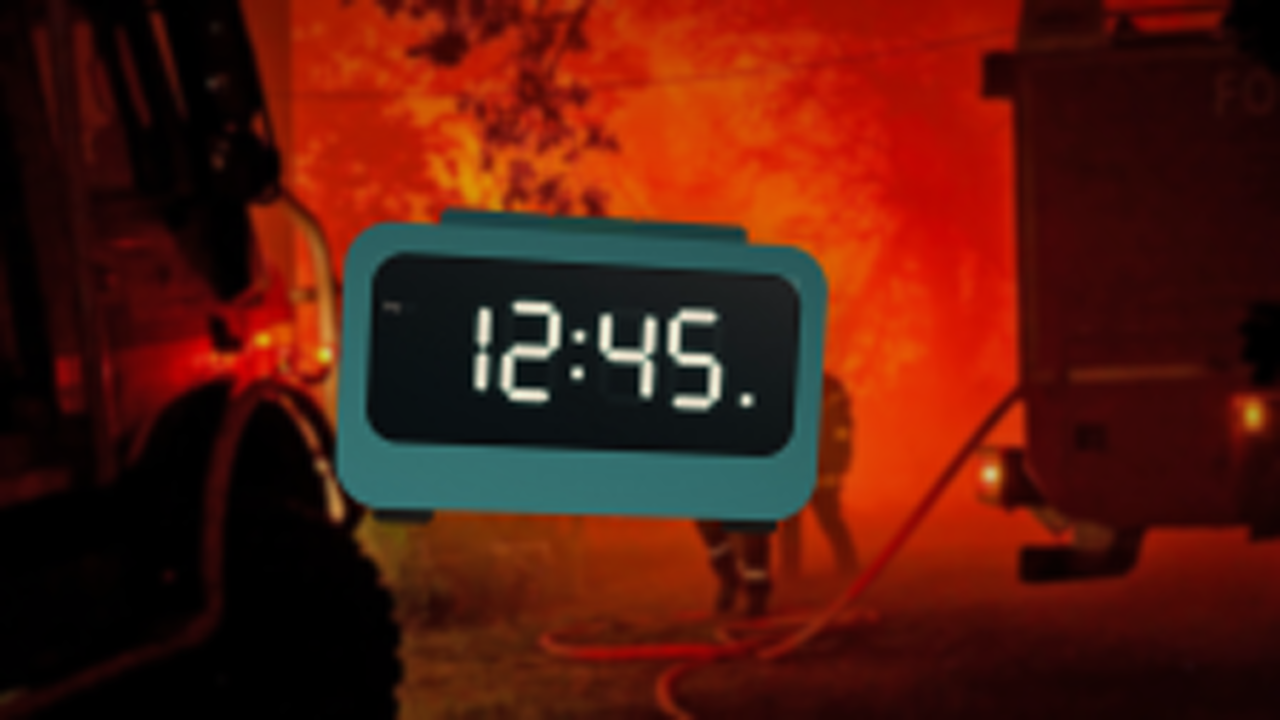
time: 12:45
